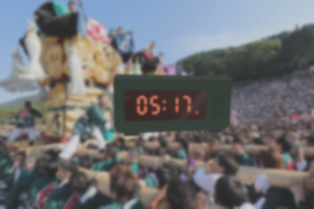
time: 5:17
